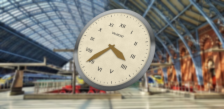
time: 3:36
